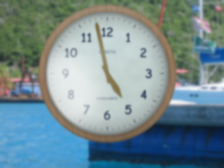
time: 4:58
